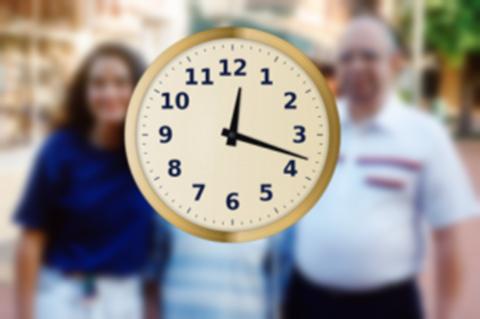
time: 12:18
